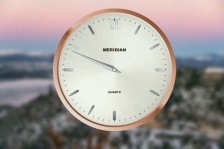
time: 9:49
